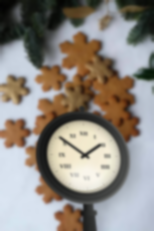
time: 1:51
